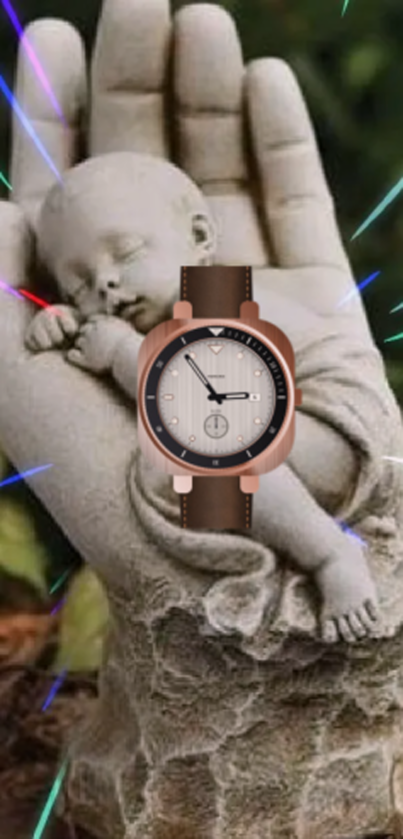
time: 2:54
